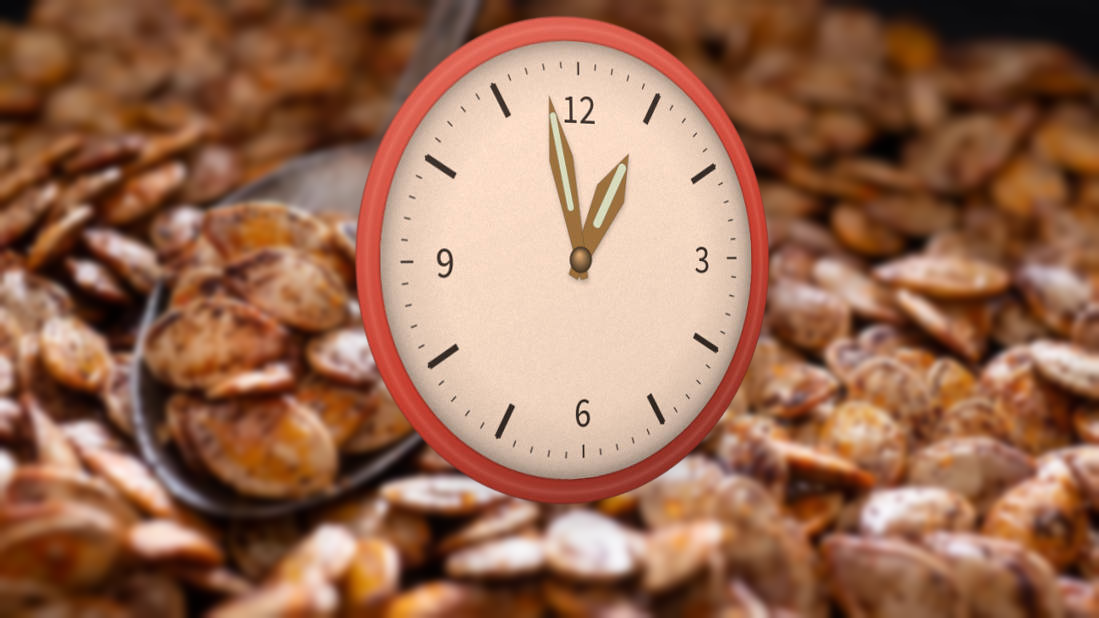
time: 12:58
